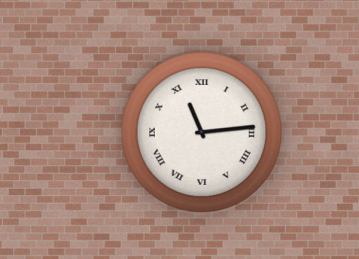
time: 11:14
